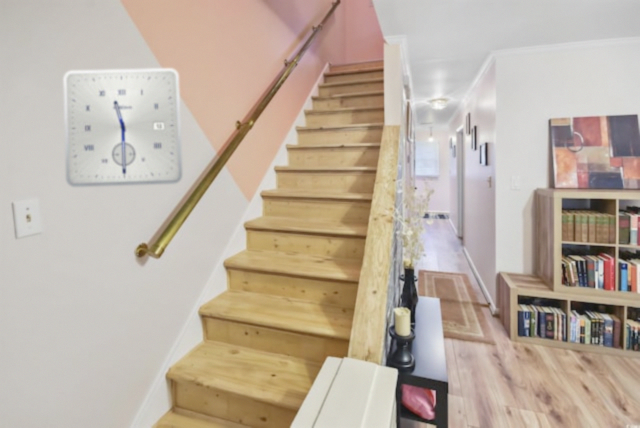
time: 11:30
